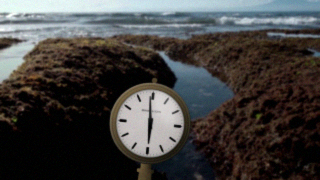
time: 5:59
